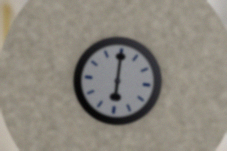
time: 6:00
